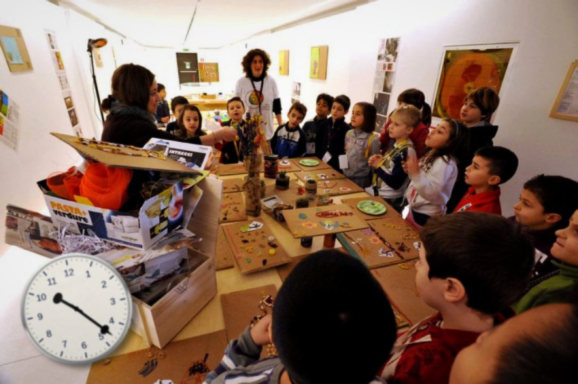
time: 10:23
